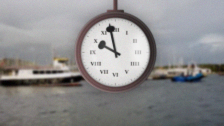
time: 9:58
